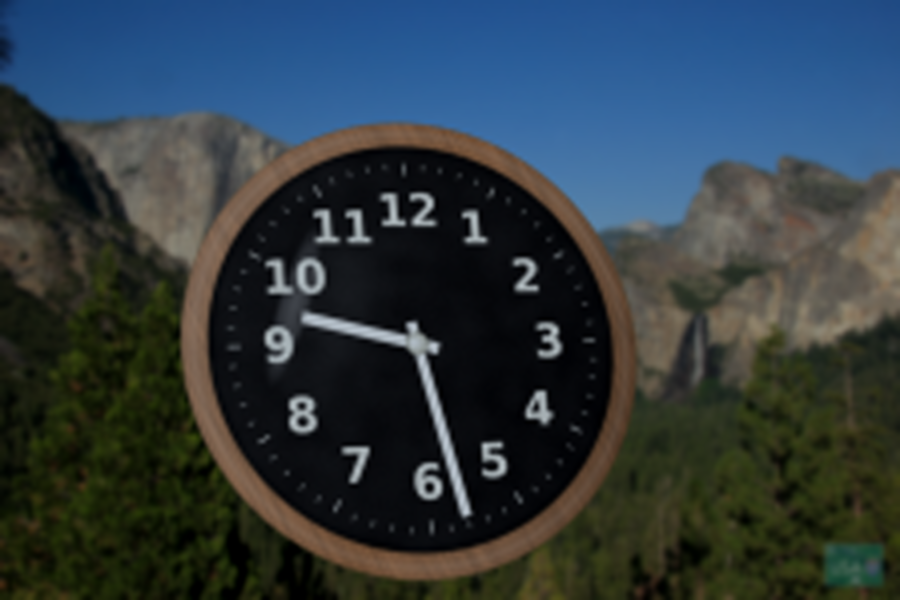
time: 9:28
